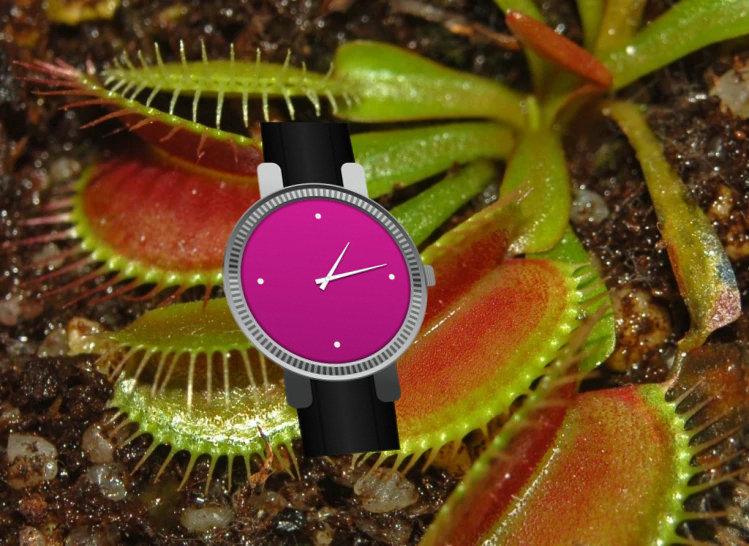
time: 1:13
